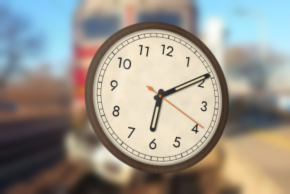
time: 6:09:19
